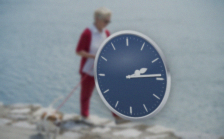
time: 2:14
